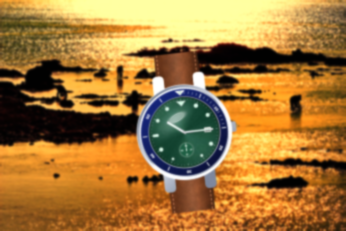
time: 10:15
